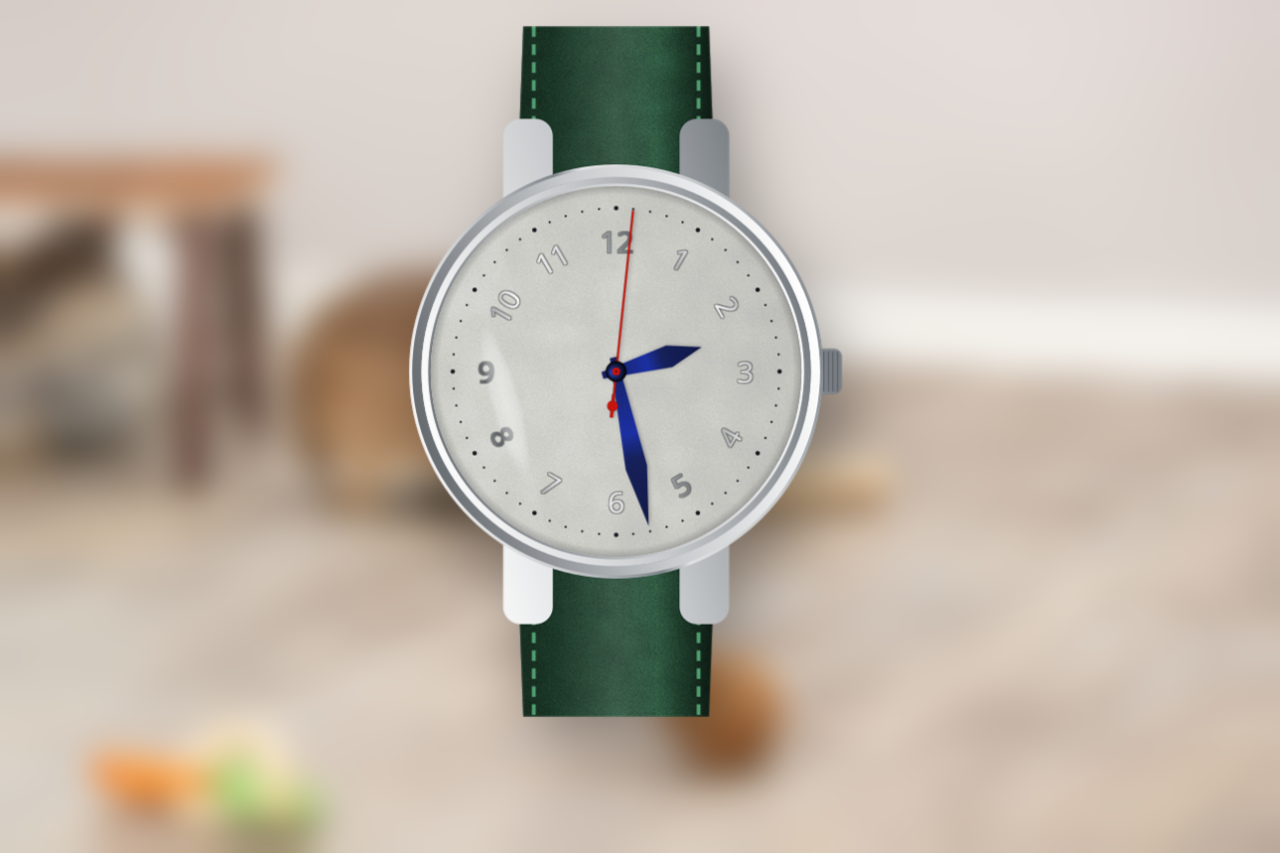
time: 2:28:01
